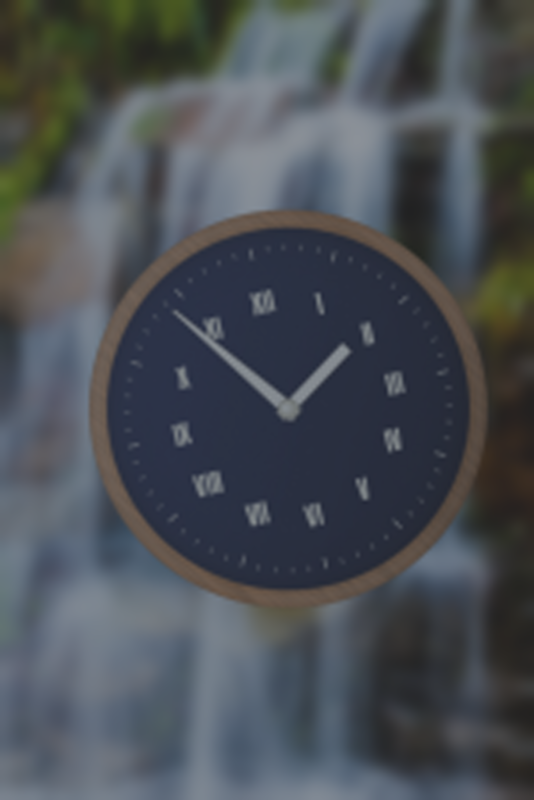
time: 1:54
